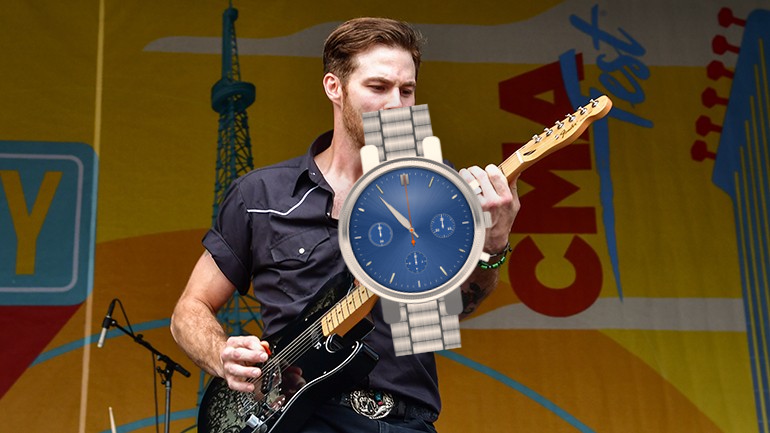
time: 10:54
